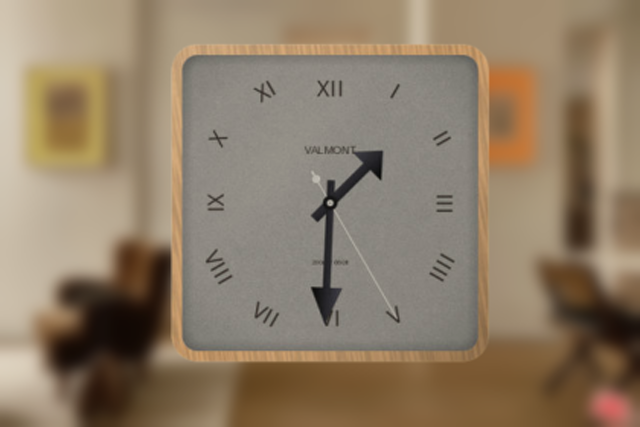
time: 1:30:25
